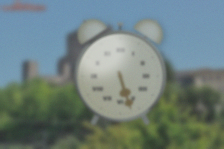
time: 5:27
